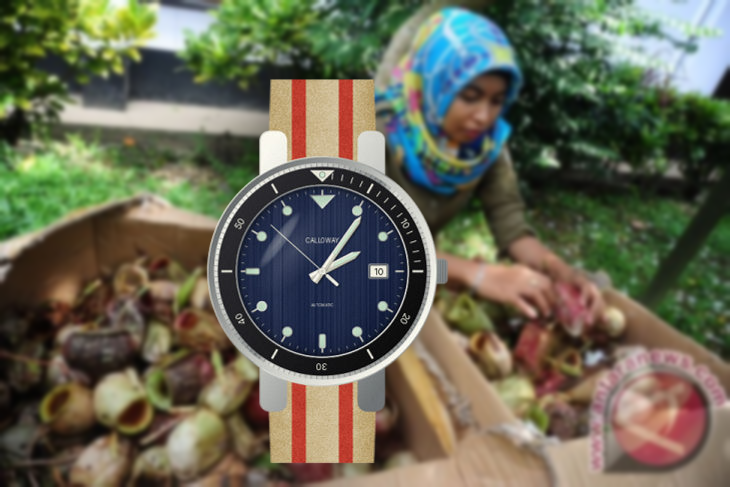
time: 2:05:52
